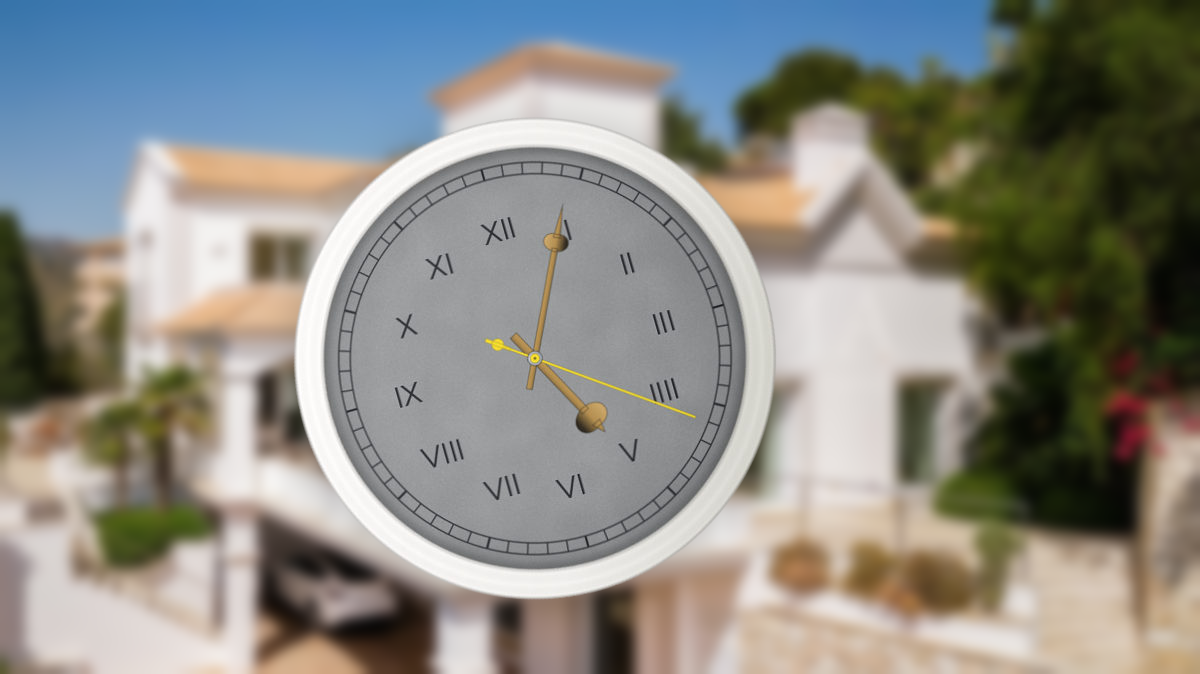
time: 5:04:21
